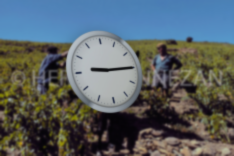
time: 9:15
